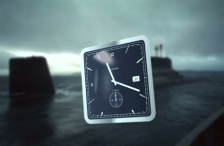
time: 11:19
